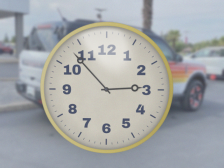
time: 2:53
